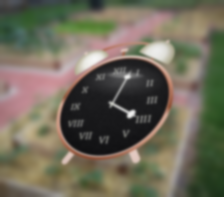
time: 4:03
